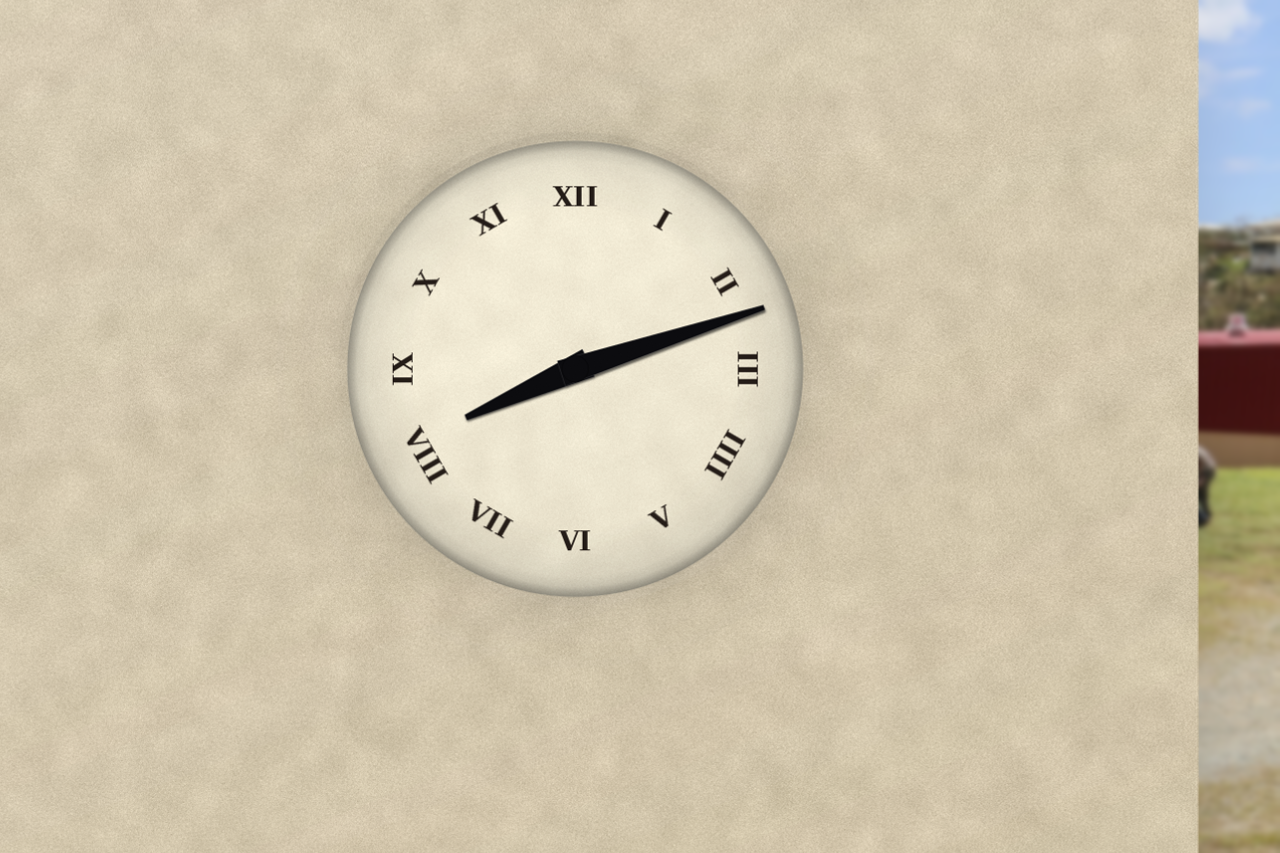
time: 8:12
